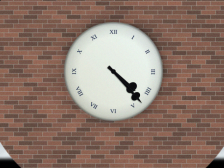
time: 4:23
